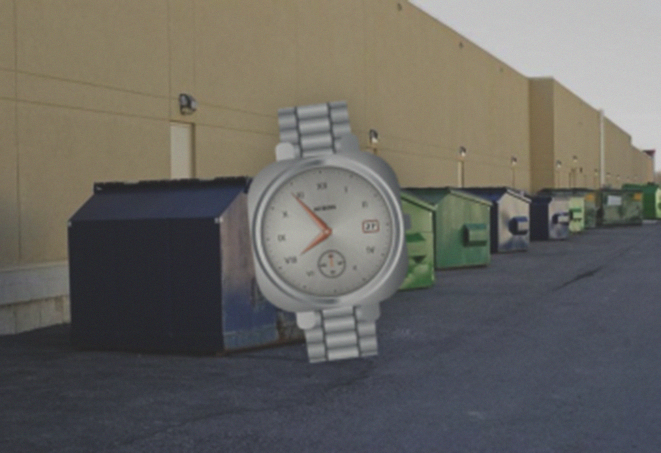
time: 7:54
